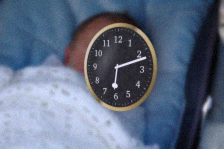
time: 6:12
